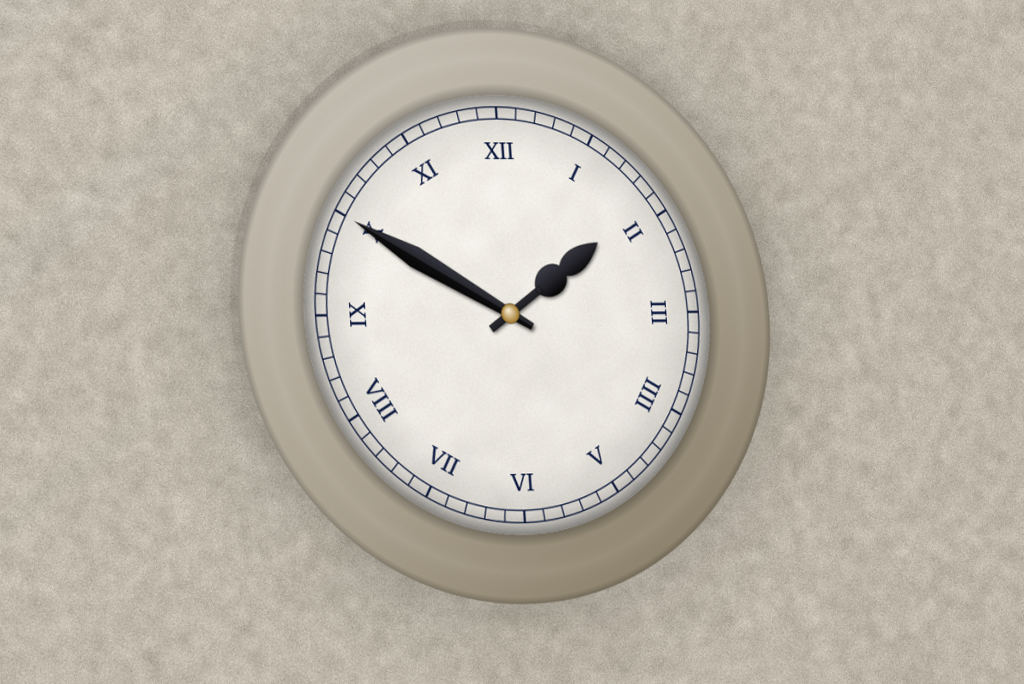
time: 1:50
